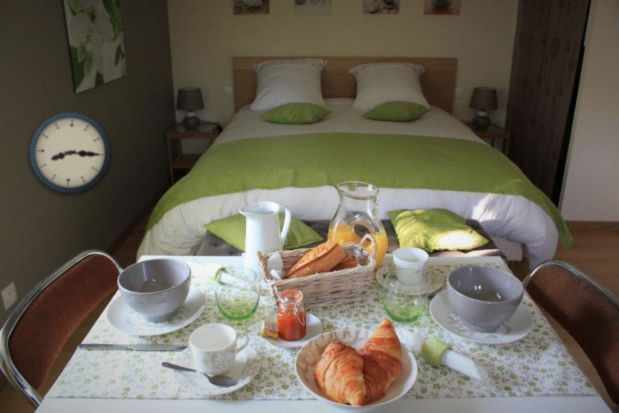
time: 8:15
